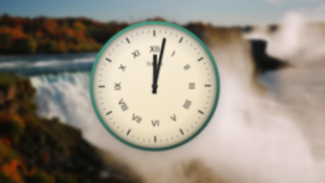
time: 12:02
